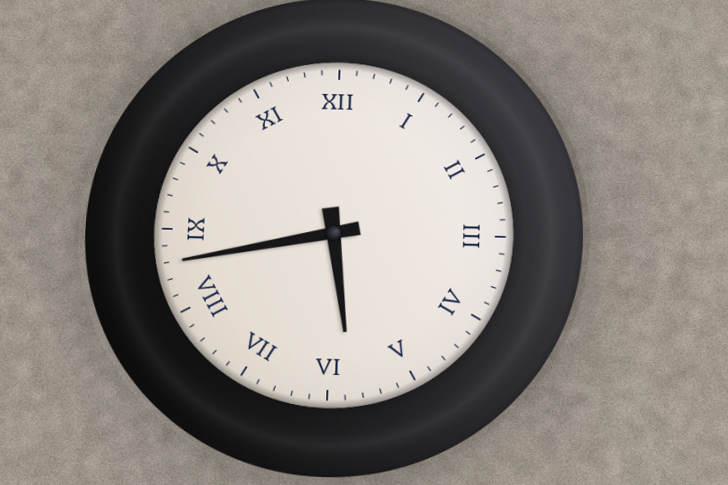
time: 5:43
